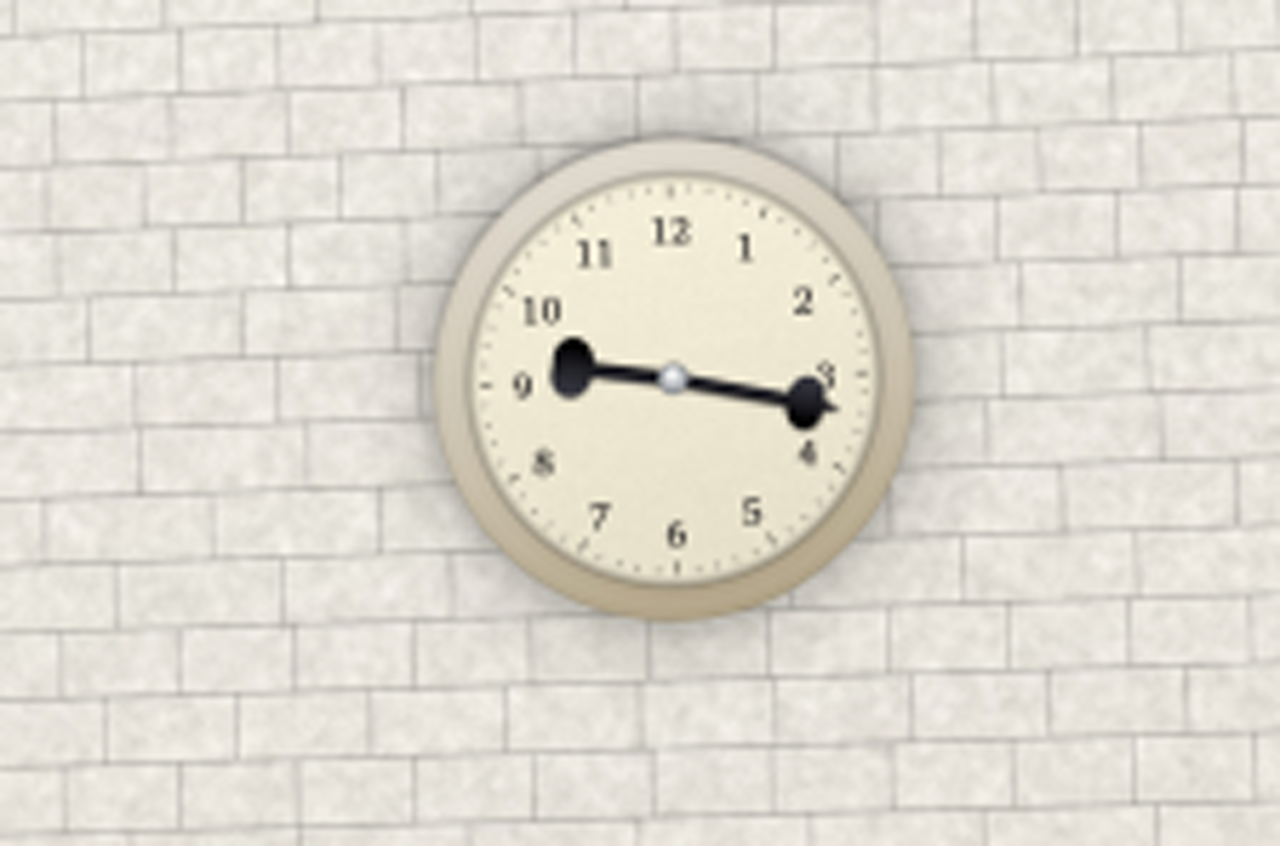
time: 9:17
